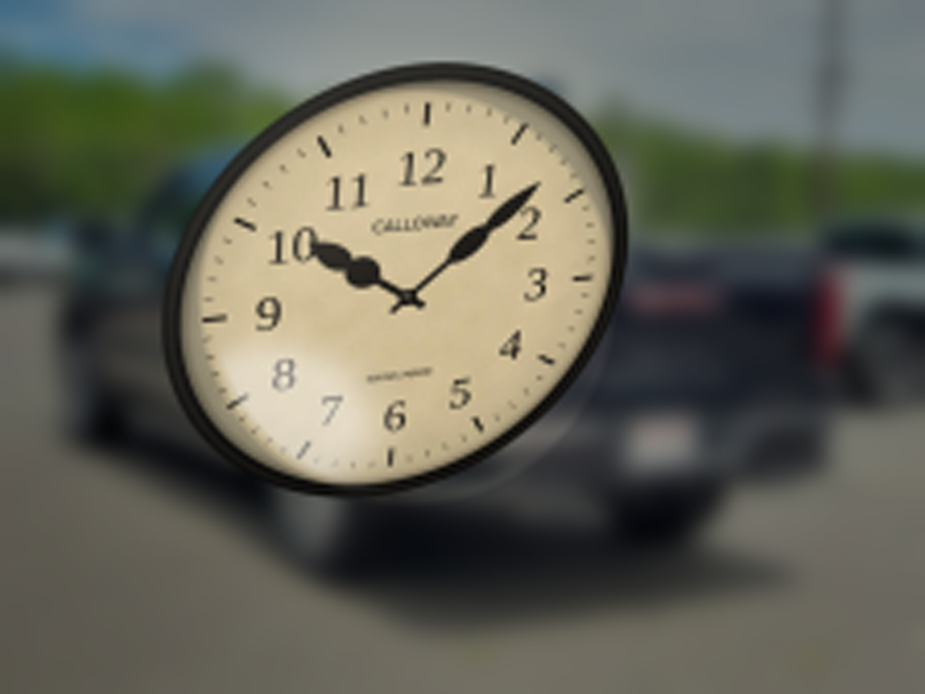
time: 10:08
